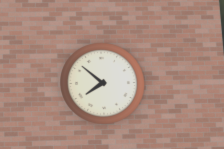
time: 7:52
